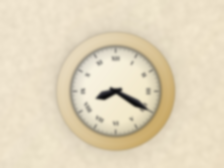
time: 8:20
